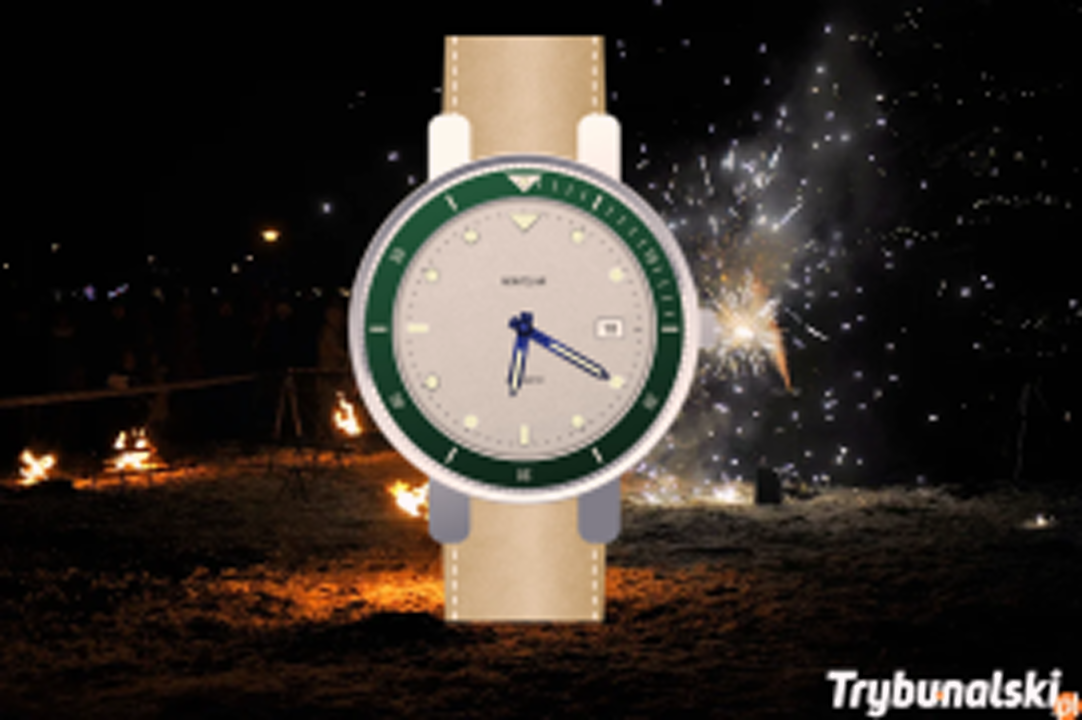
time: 6:20
